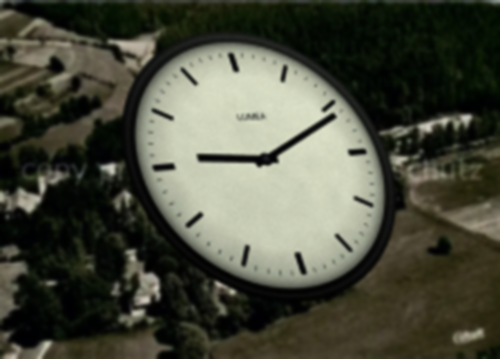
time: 9:11
